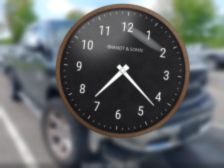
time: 7:22
